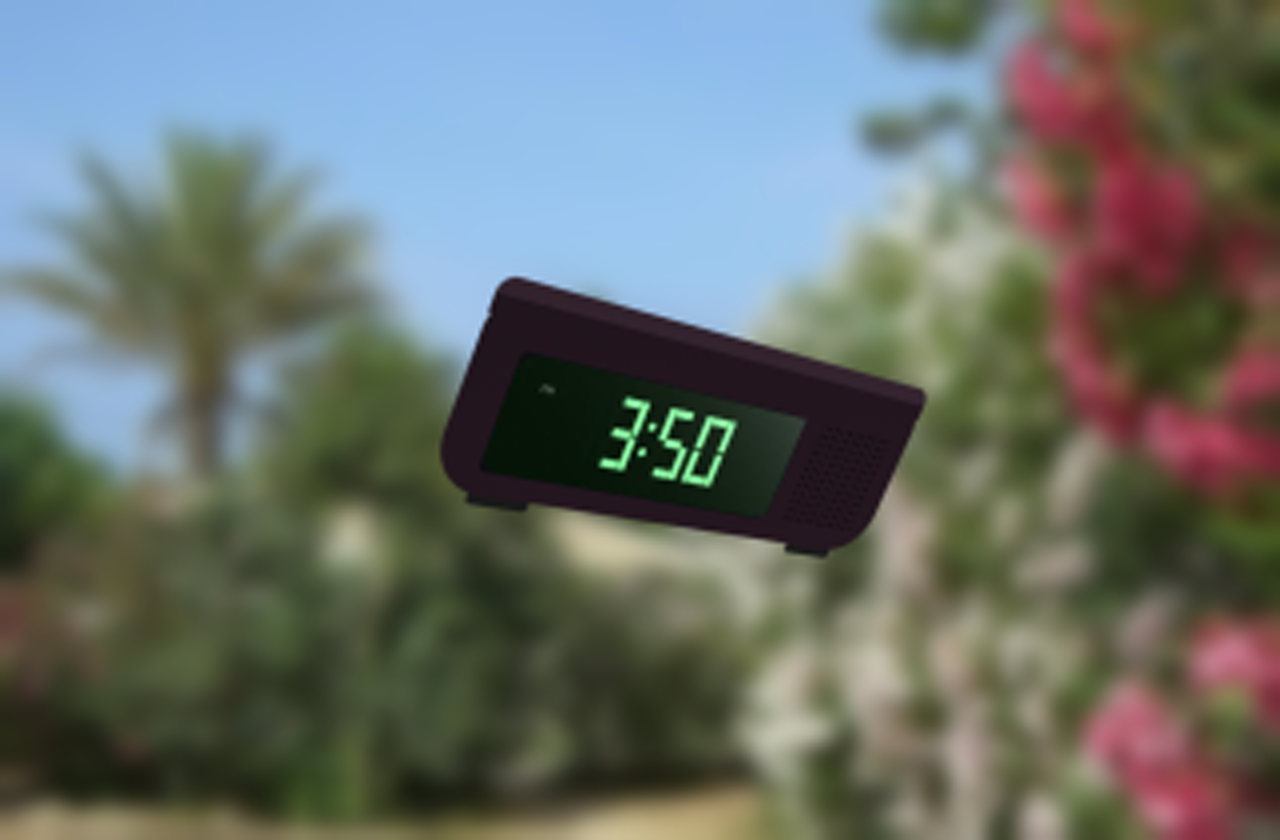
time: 3:50
